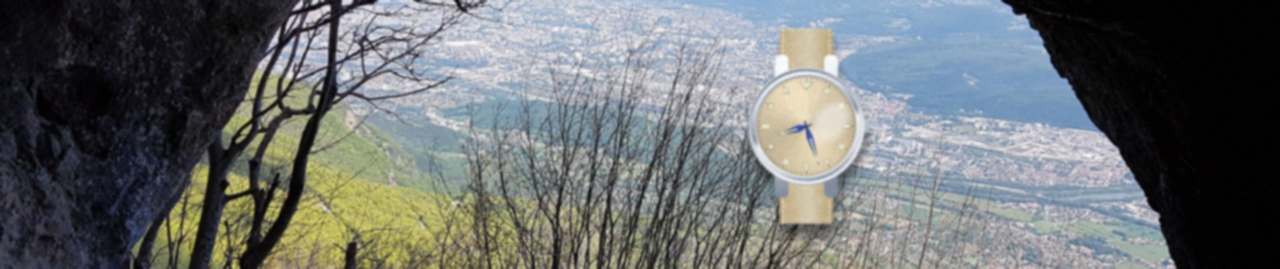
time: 8:27
